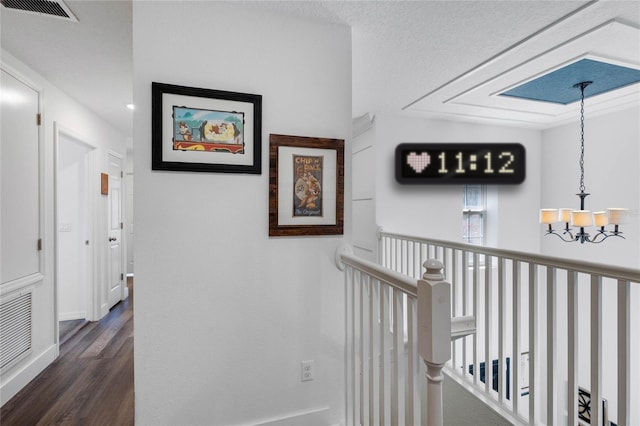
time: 11:12
